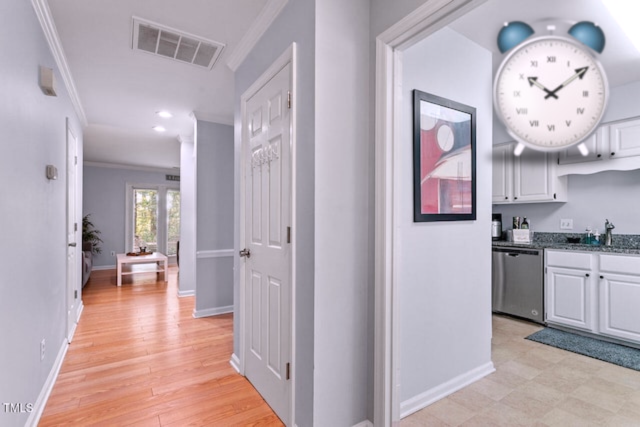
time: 10:09
